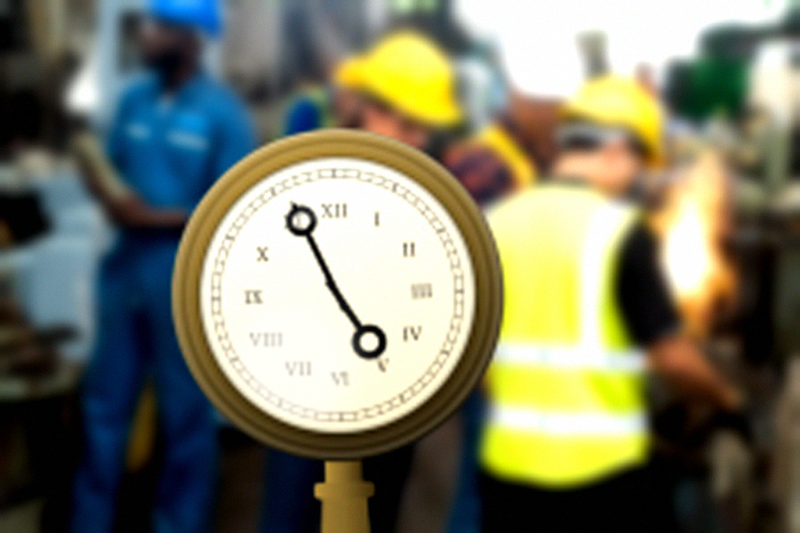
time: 4:56
